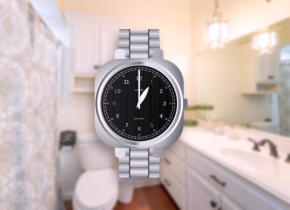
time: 1:00
